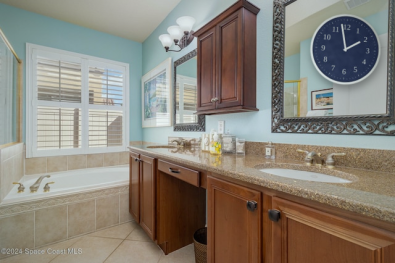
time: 1:58
